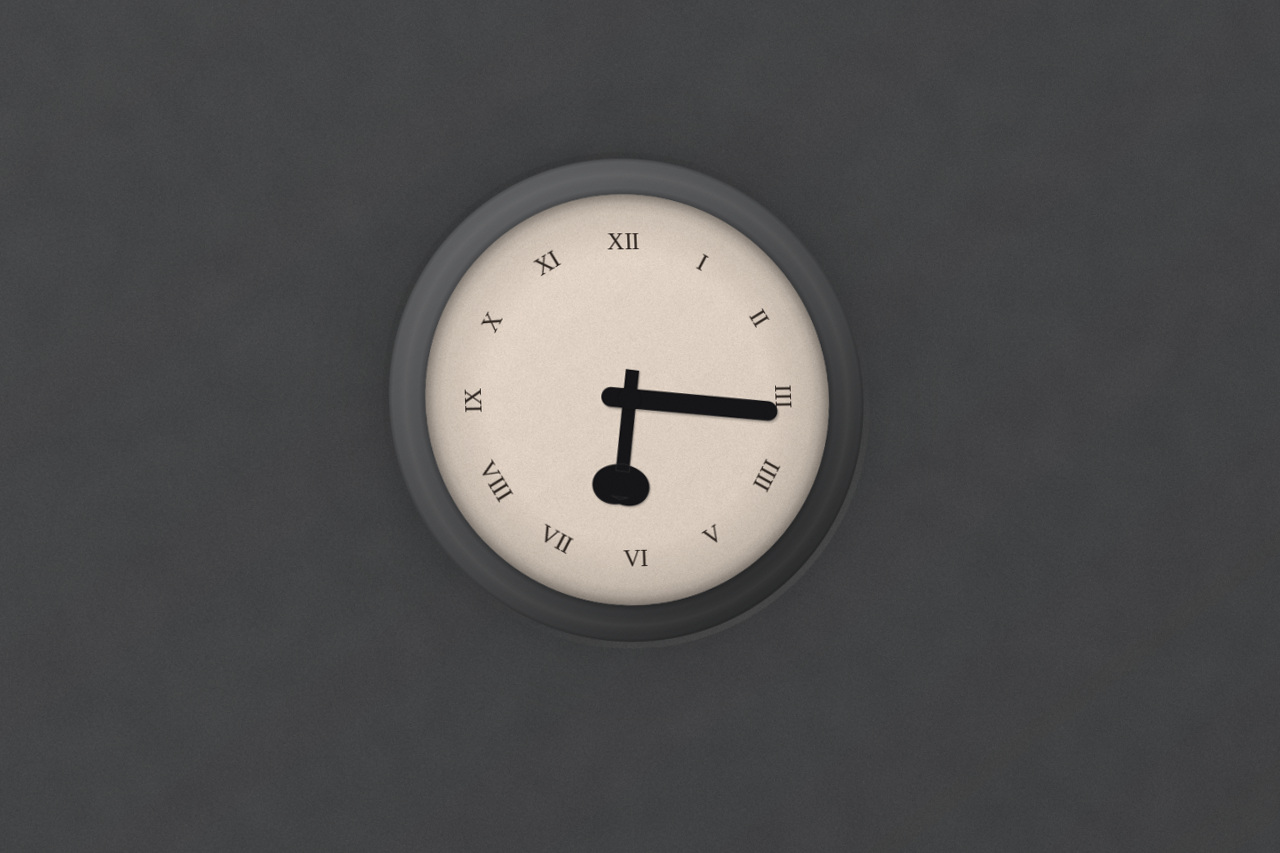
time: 6:16
